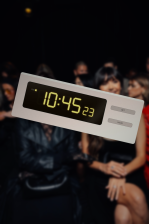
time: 10:45:23
